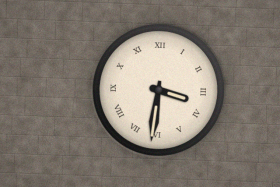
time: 3:31
